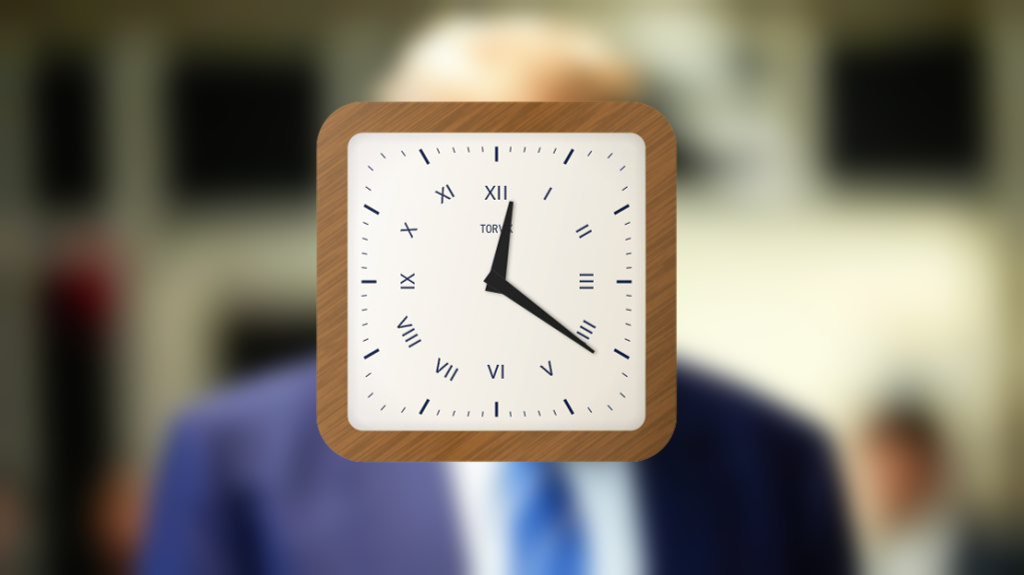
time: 12:21
